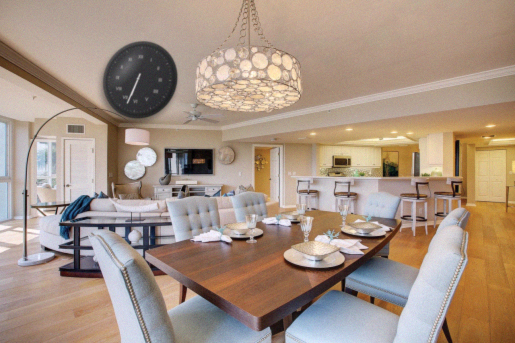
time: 6:33
